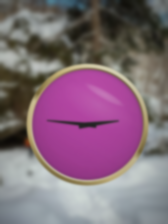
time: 2:46
